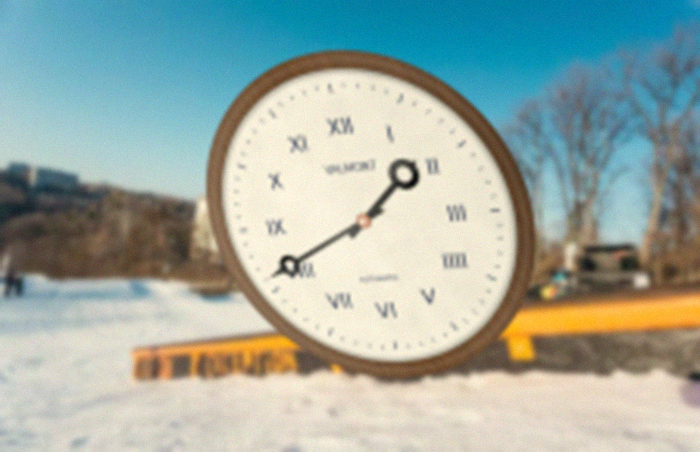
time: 1:41
